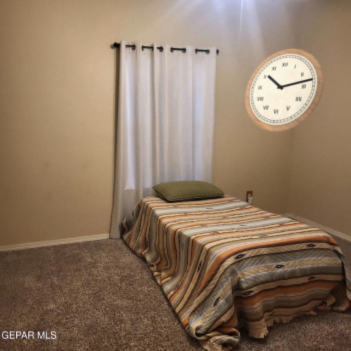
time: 10:13
